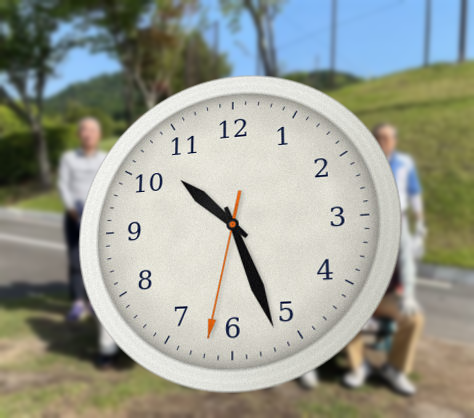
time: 10:26:32
